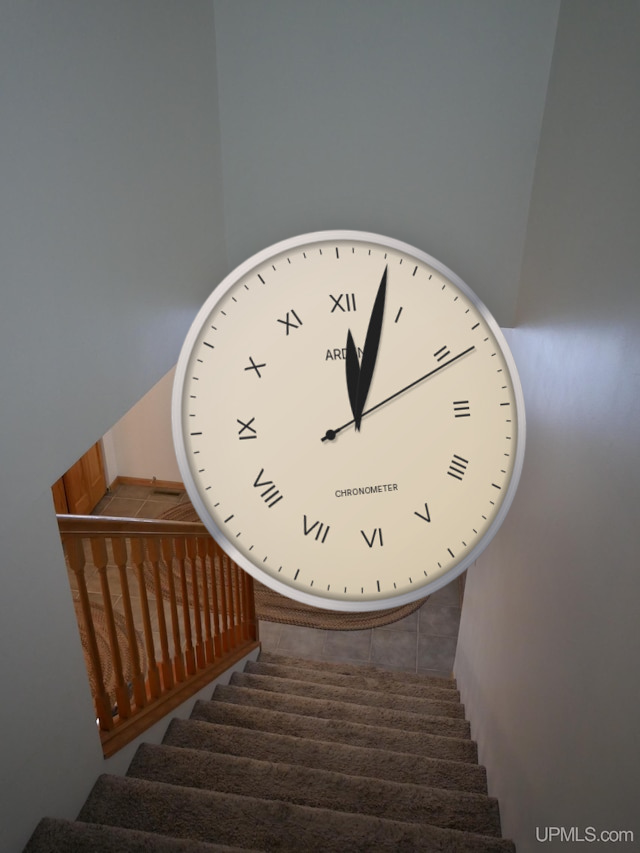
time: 12:03:11
